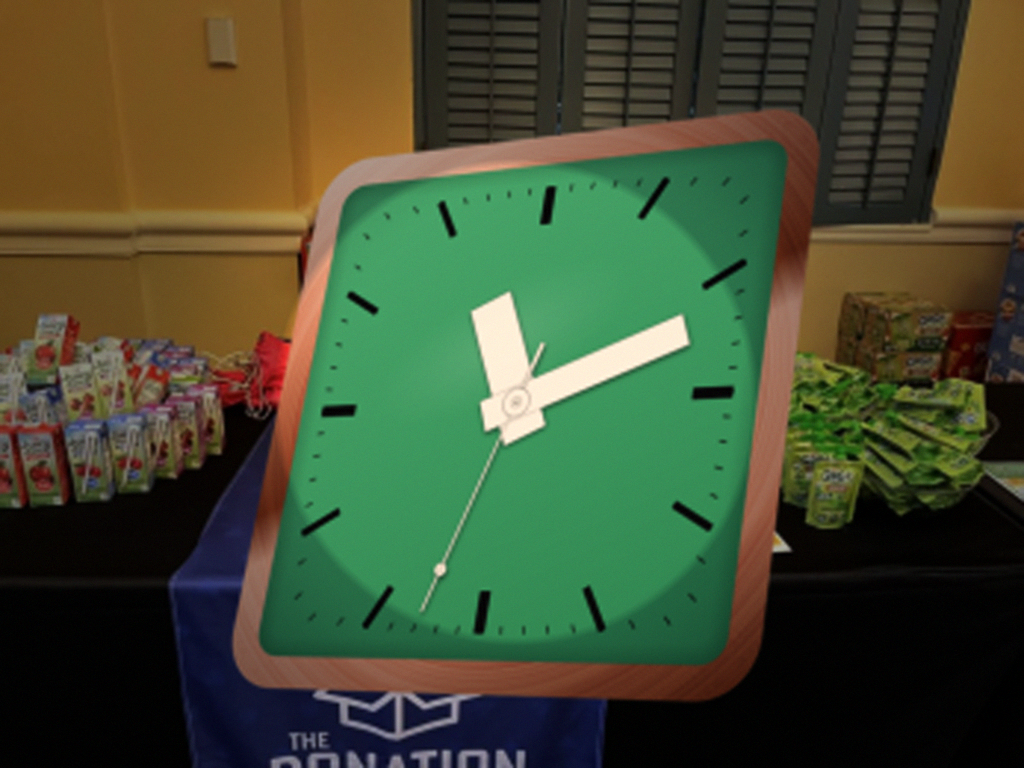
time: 11:11:33
